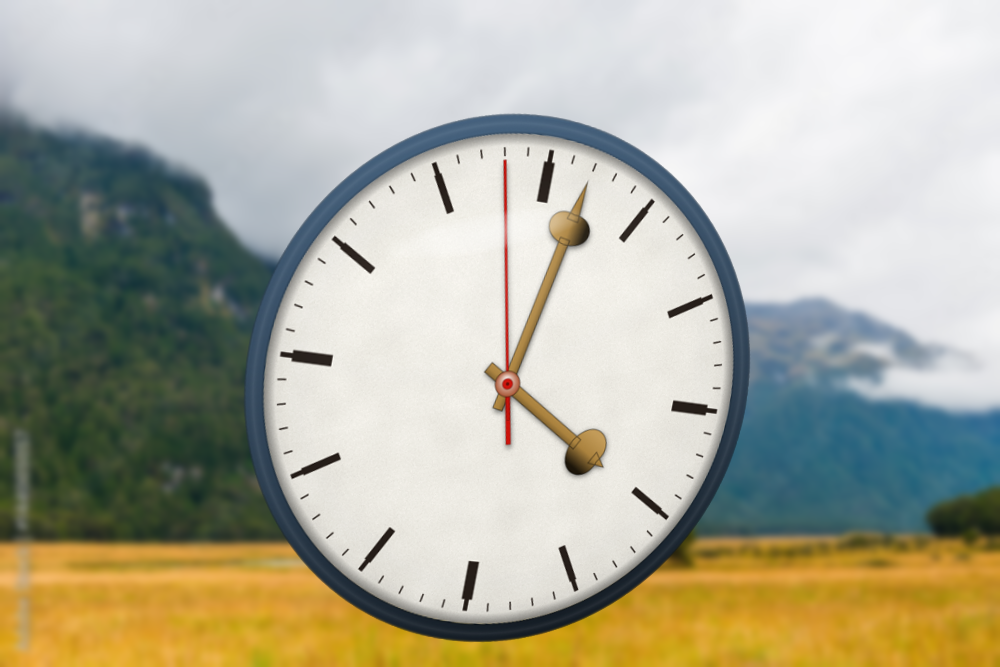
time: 4:01:58
